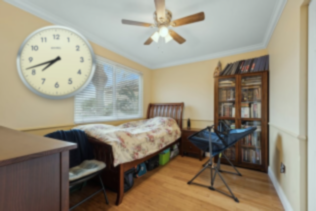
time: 7:42
